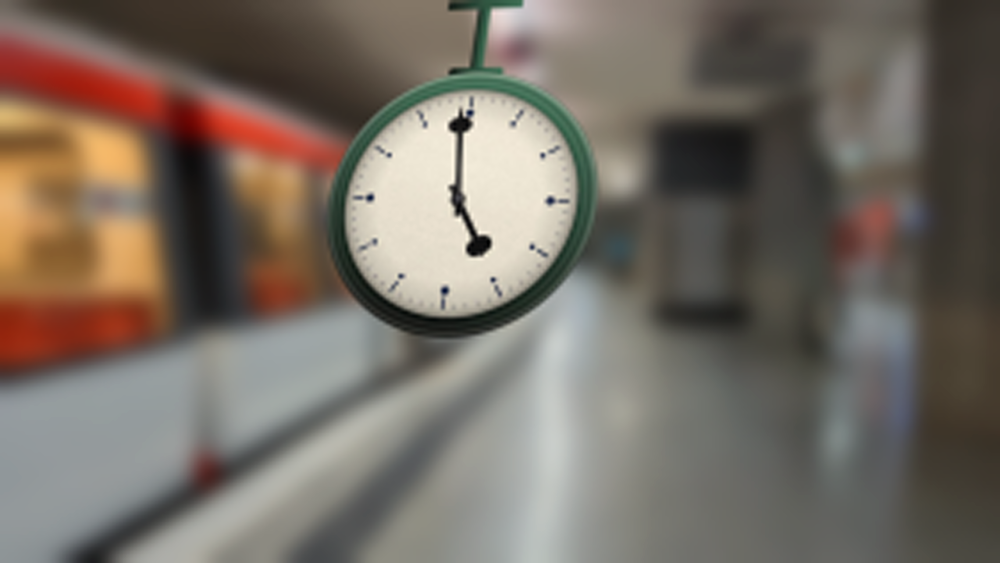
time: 4:59
